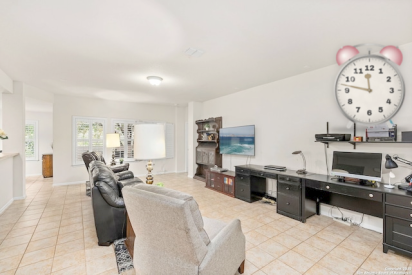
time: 11:47
